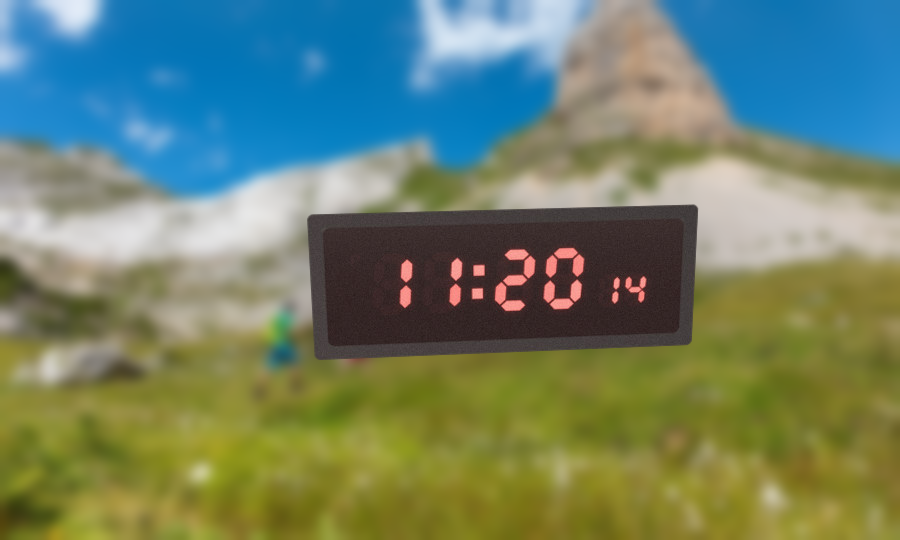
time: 11:20:14
